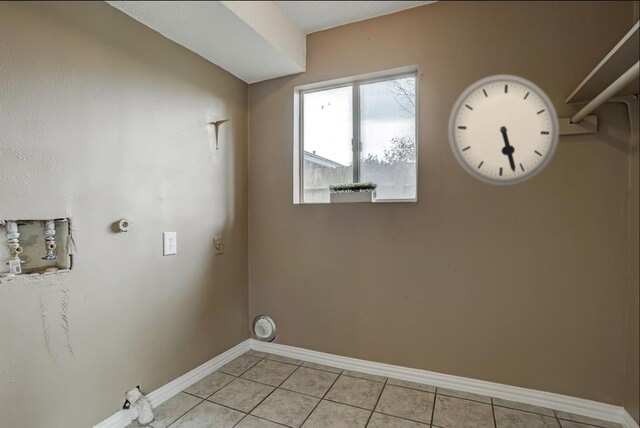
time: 5:27
